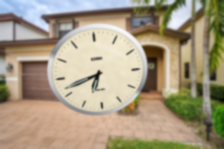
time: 6:42
